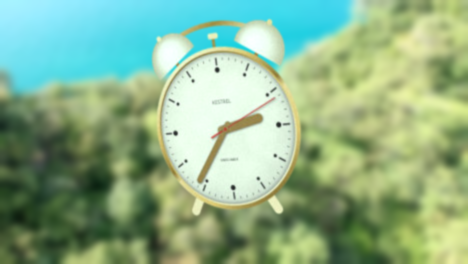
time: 2:36:11
